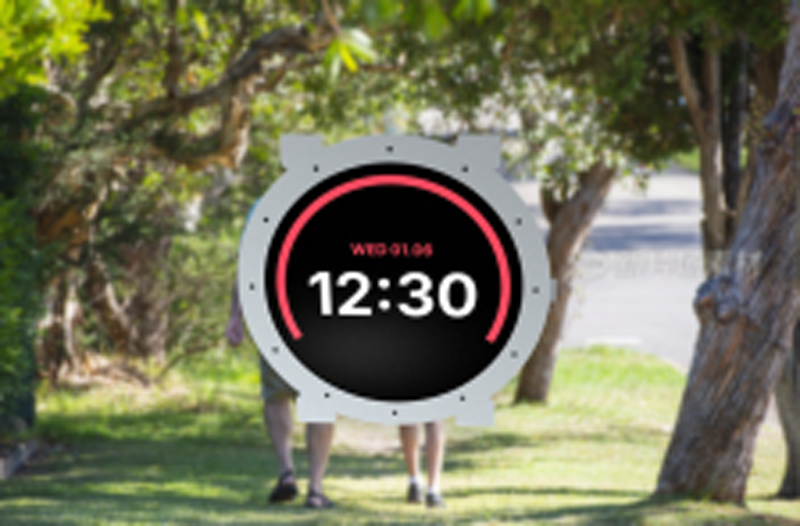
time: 12:30
